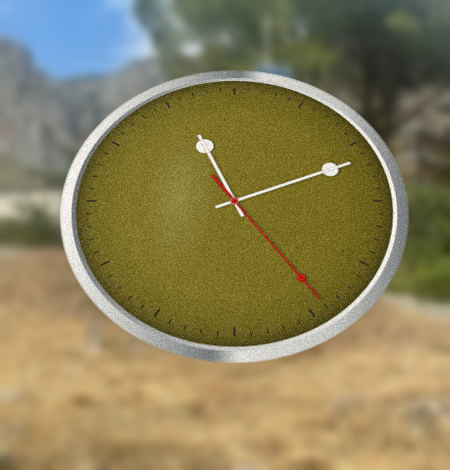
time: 11:11:24
